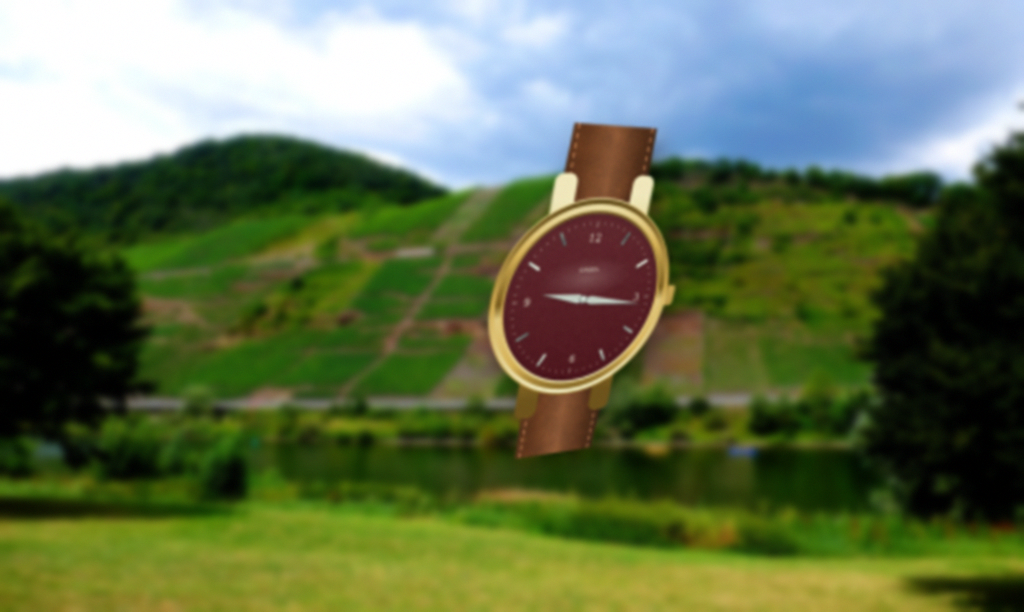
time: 9:16
